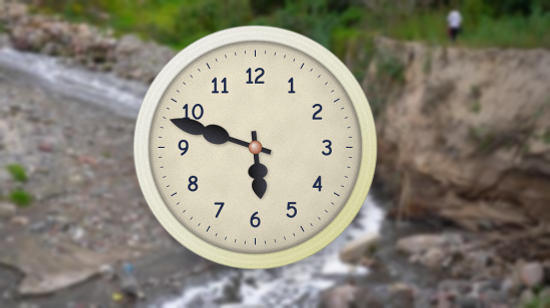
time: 5:48
